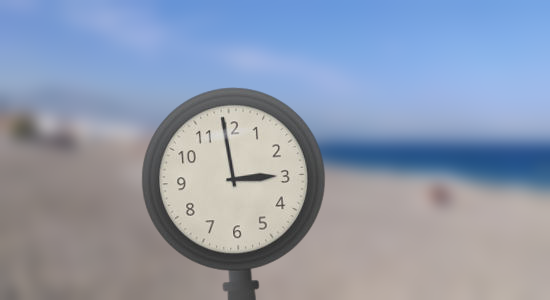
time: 2:59
